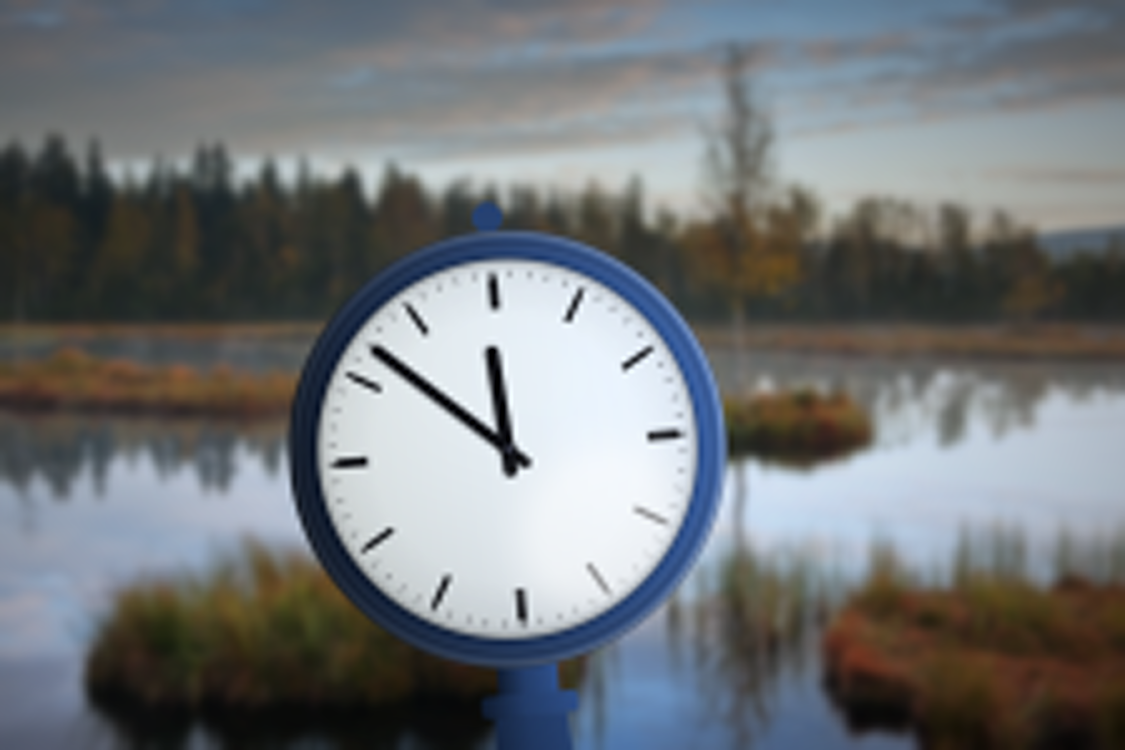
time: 11:52
